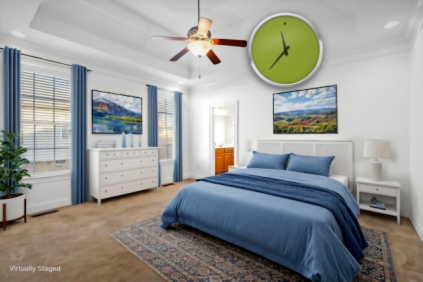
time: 11:37
